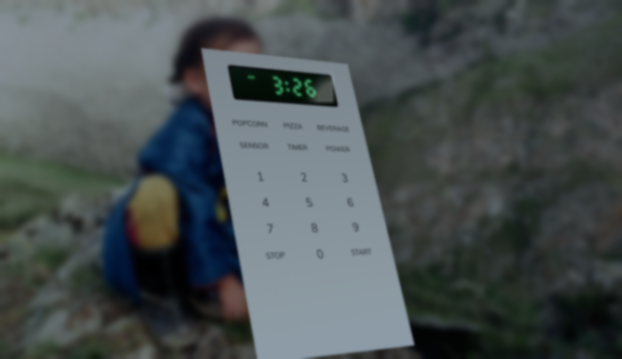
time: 3:26
